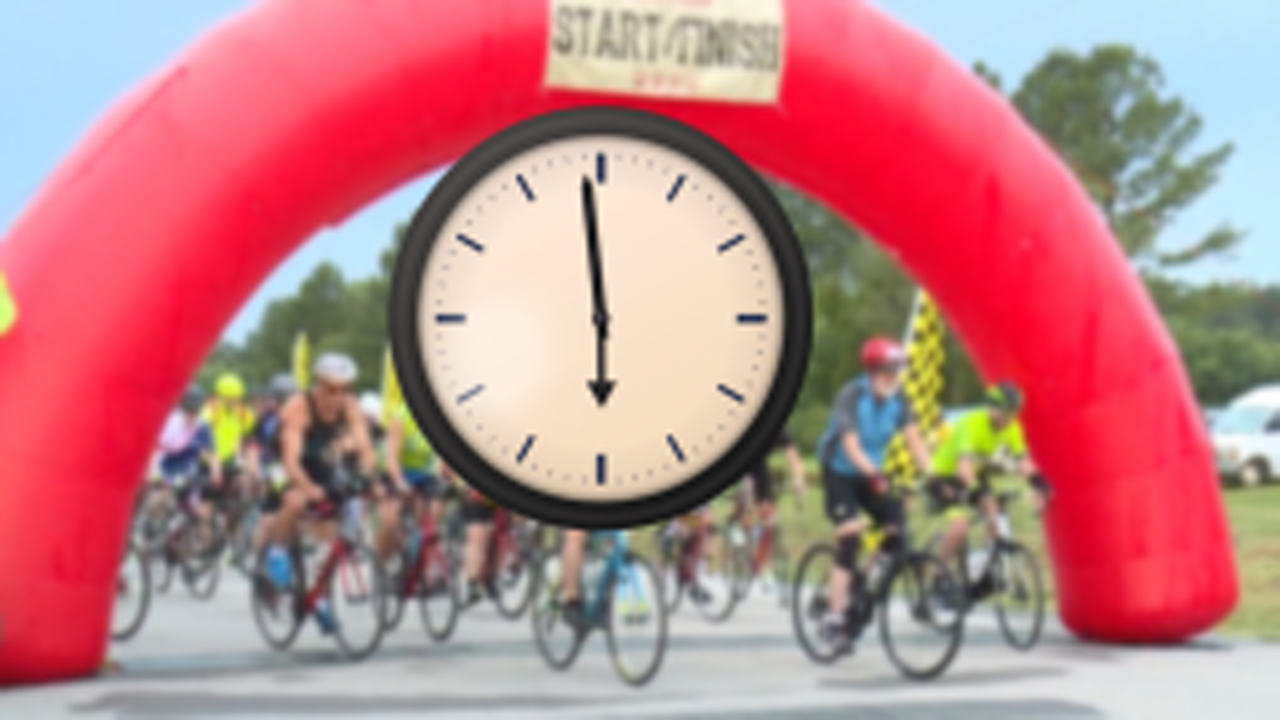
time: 5:59
